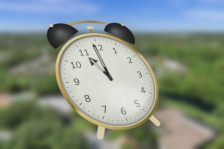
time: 10:59
